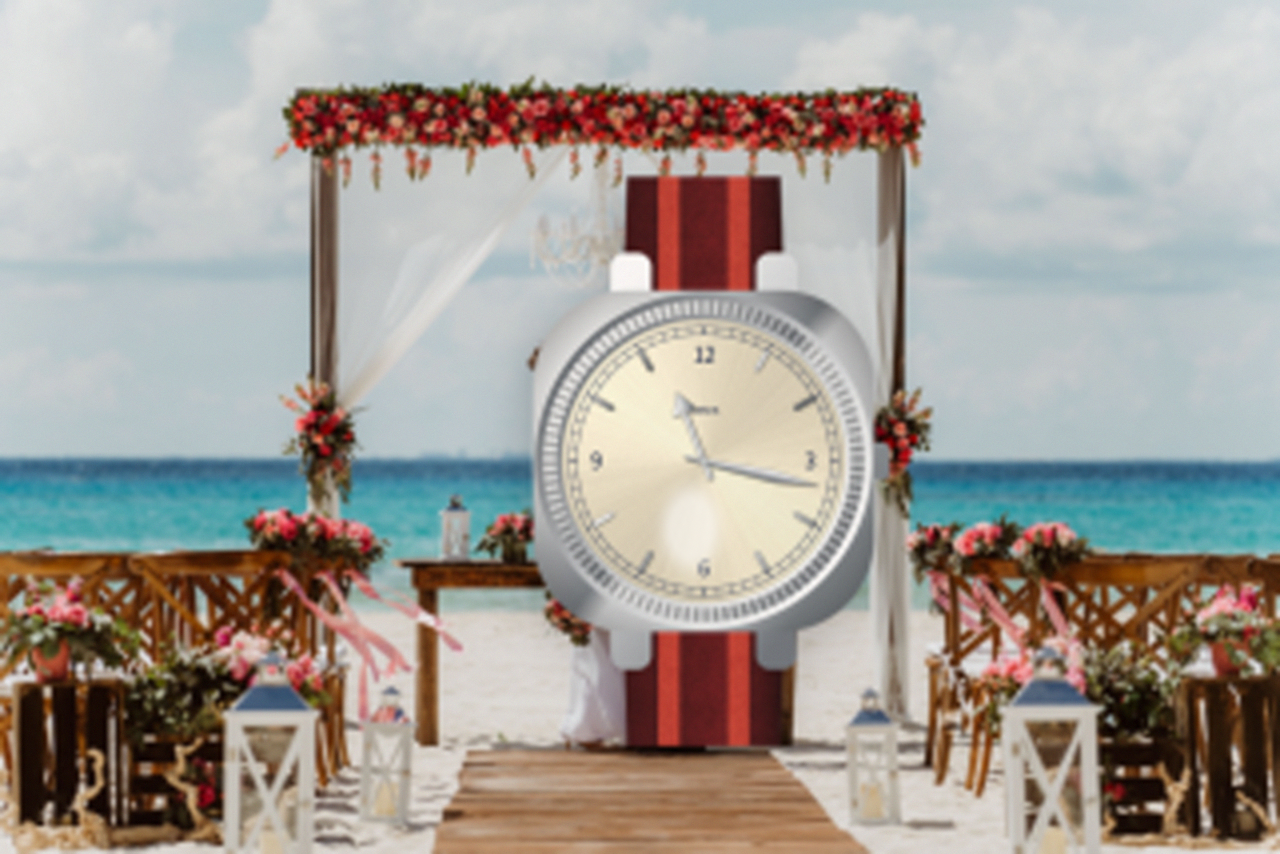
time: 11:17
